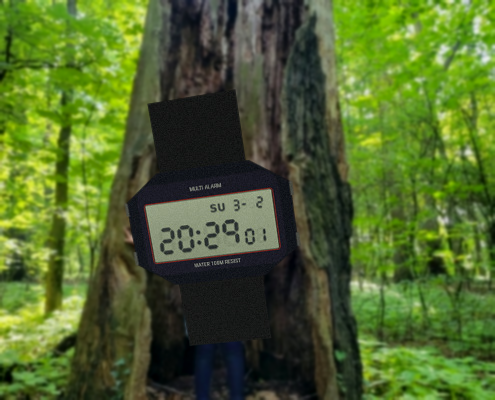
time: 20:29:01
